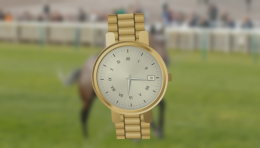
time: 6:16
